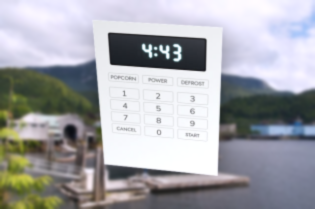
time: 4:43
